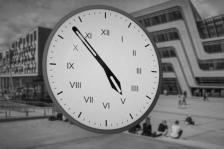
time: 4:53
